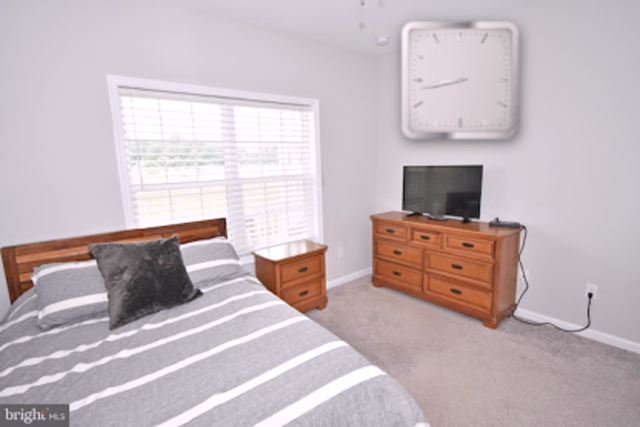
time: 8:43
